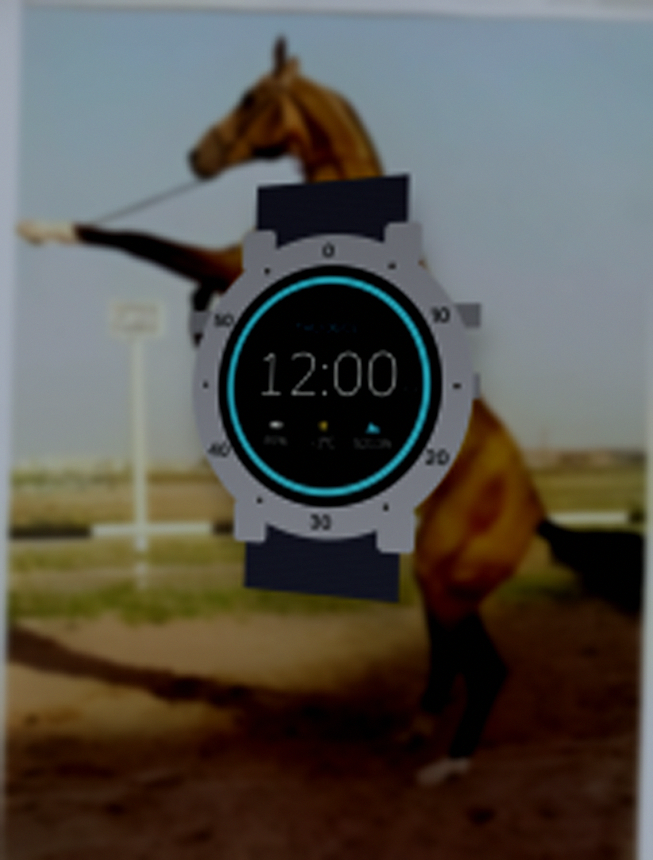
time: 12:00
